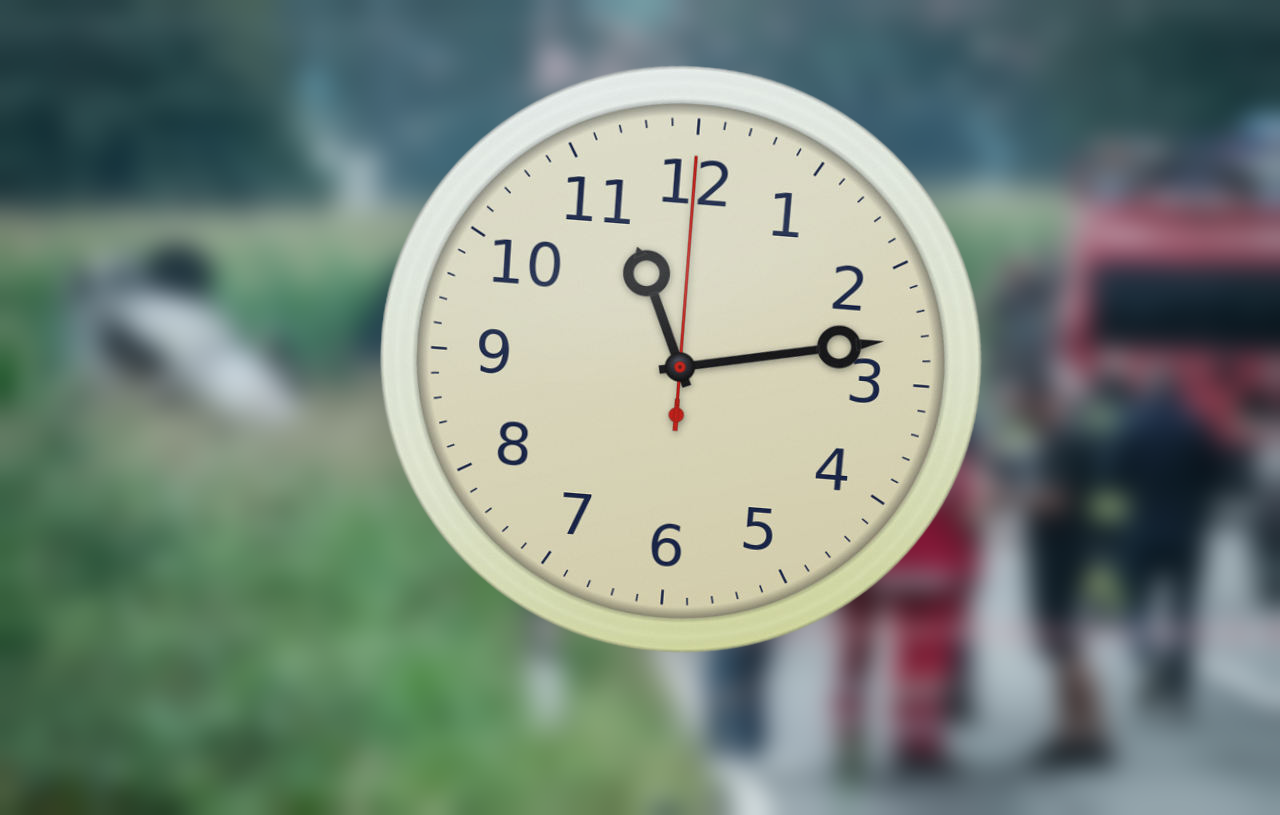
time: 11:13:00
